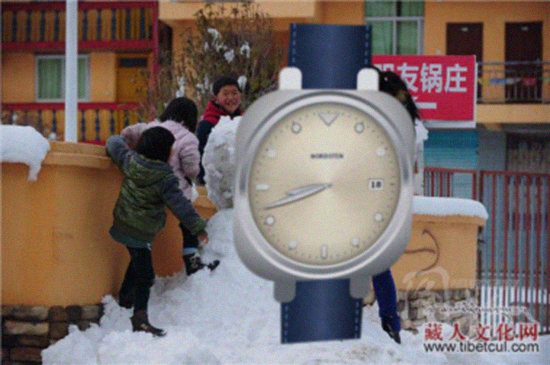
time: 8:42
